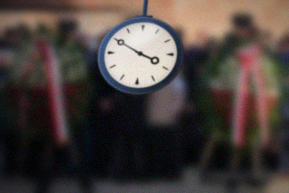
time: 3:50
